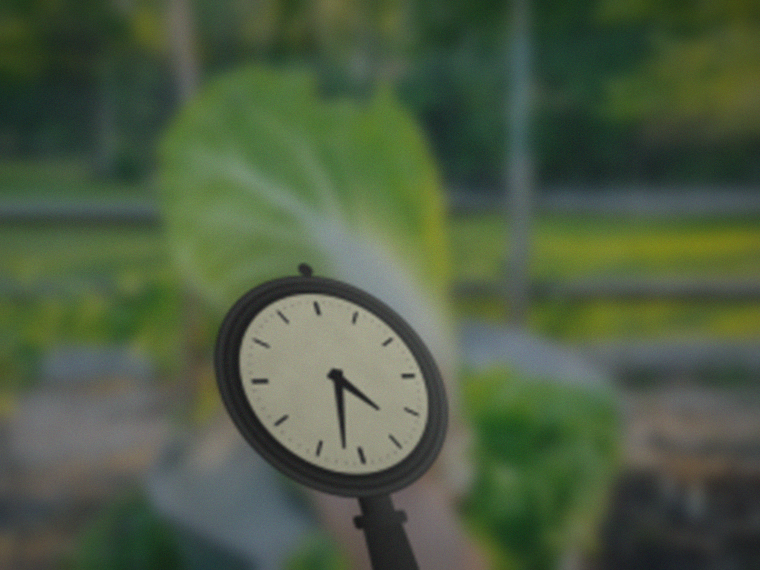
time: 4:32
